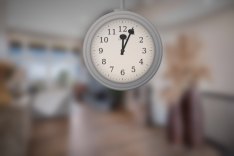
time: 12:04
